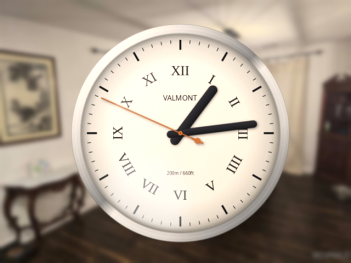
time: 1:13:49
